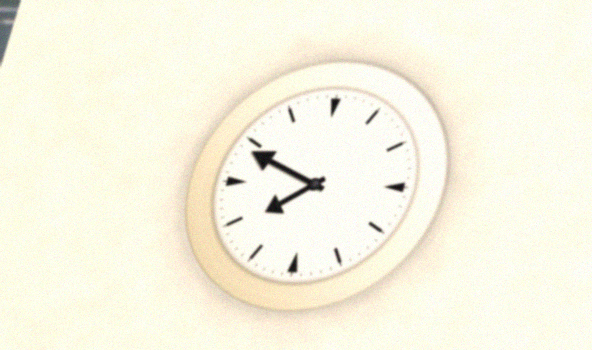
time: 7:49
